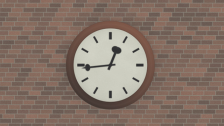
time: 12:44
